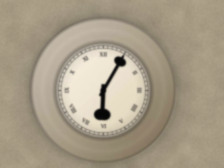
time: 6:05
